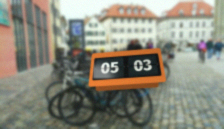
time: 5:03
